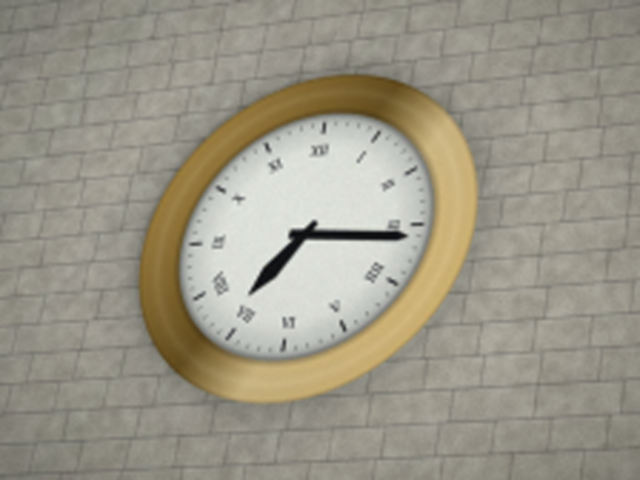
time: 7:16
